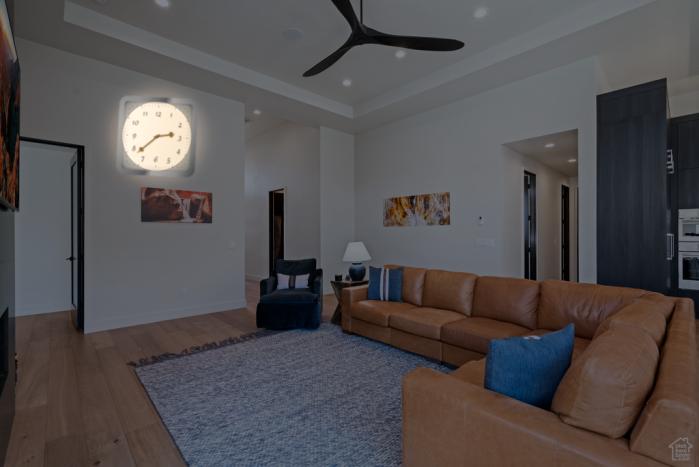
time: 2:38
